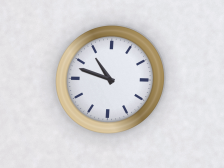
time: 10:48
